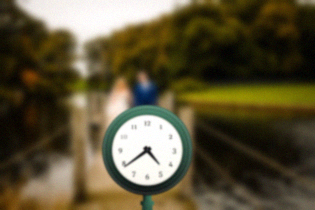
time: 4:39
